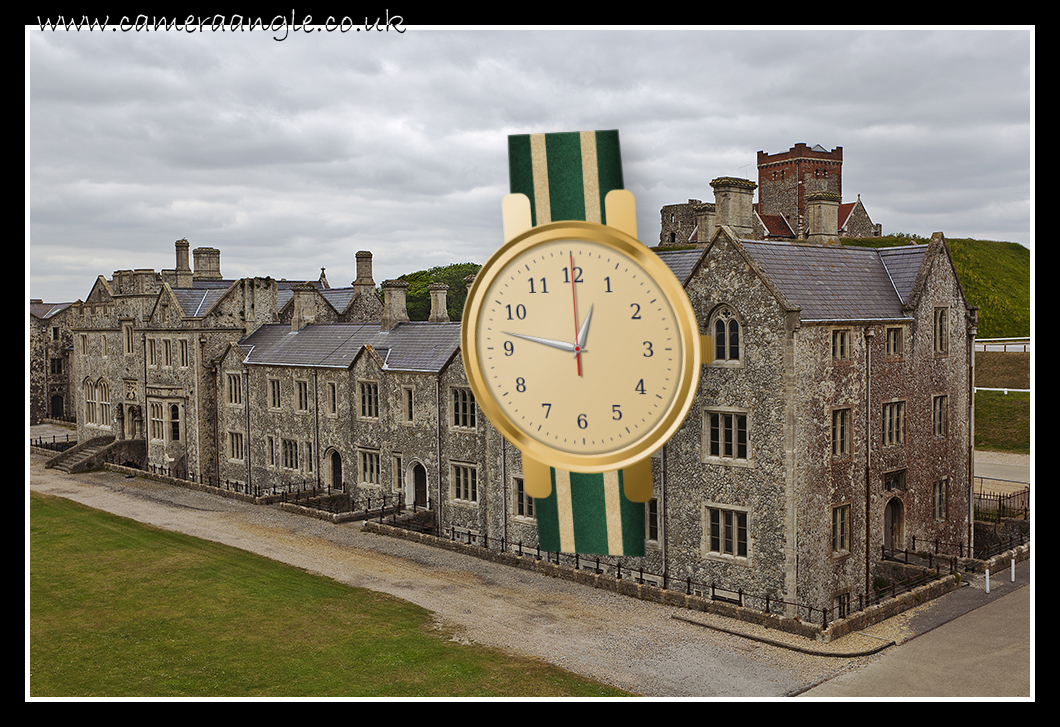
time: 12:47:00
